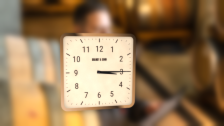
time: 3:15
